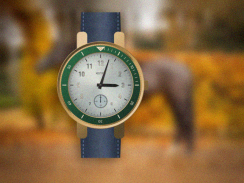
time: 3:03
